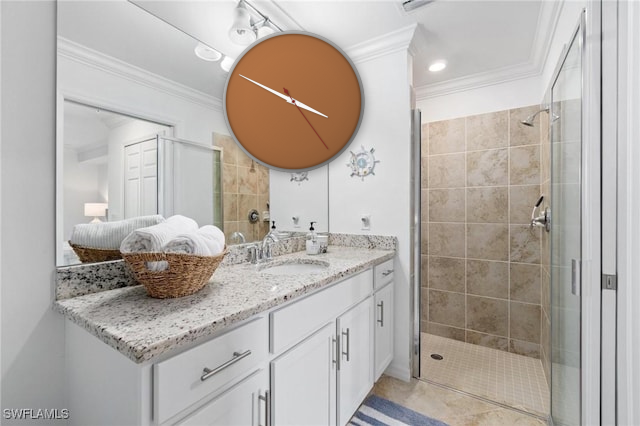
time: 3:49:24
